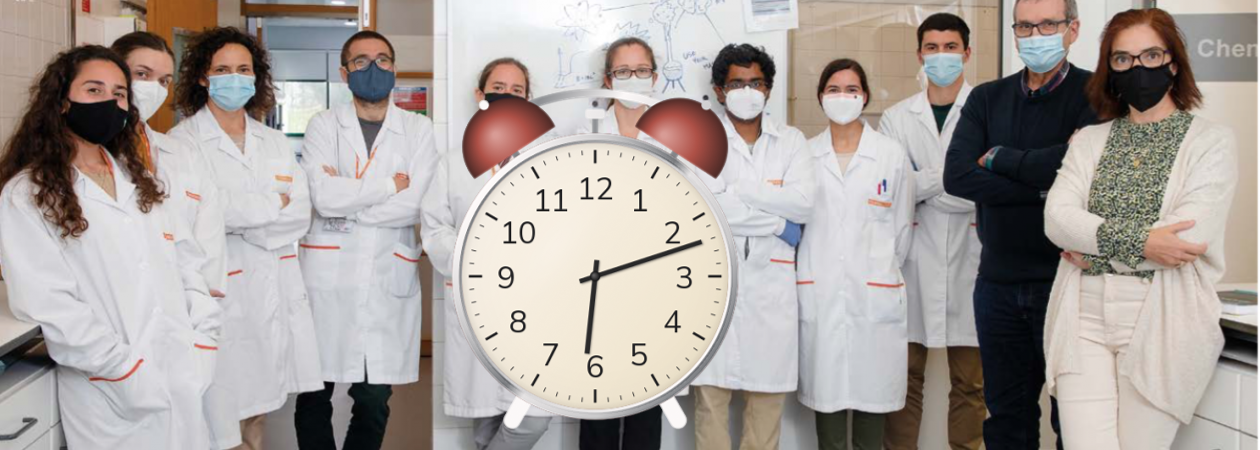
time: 6:12
